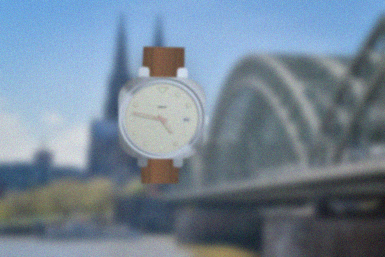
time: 4:47
